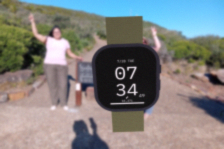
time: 7:34
